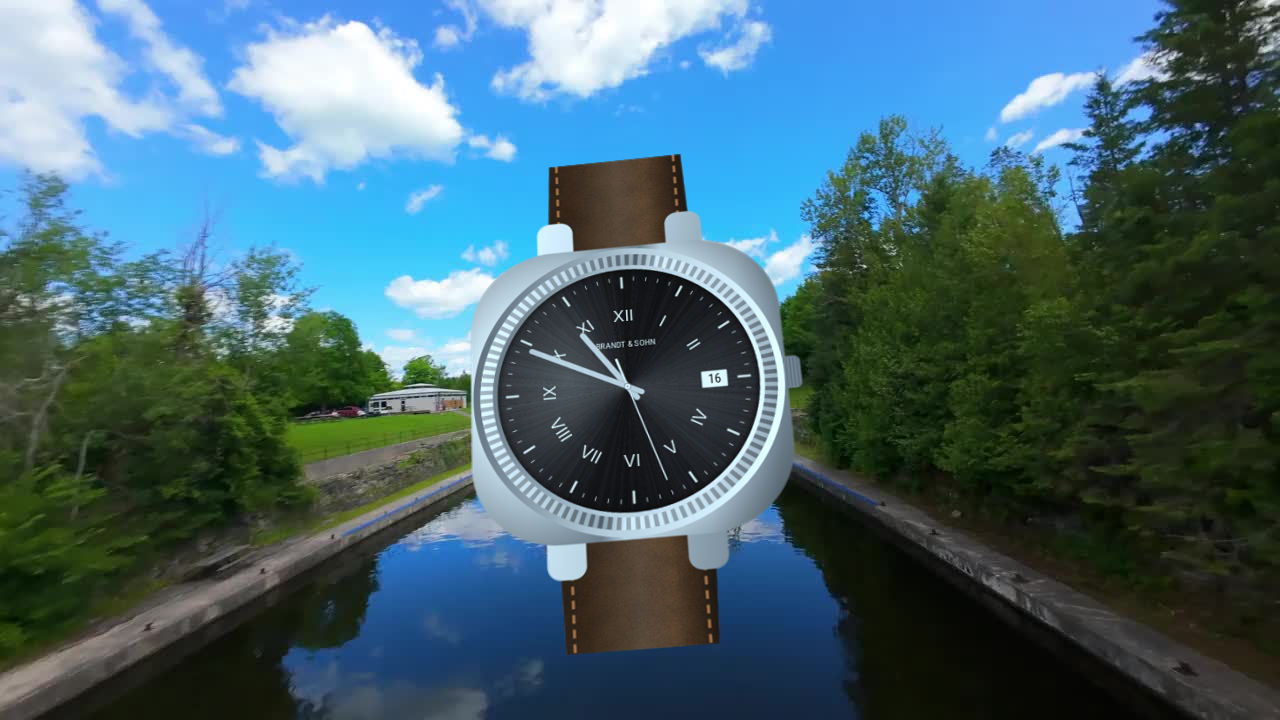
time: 10:49:27
